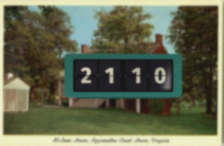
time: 21:10
